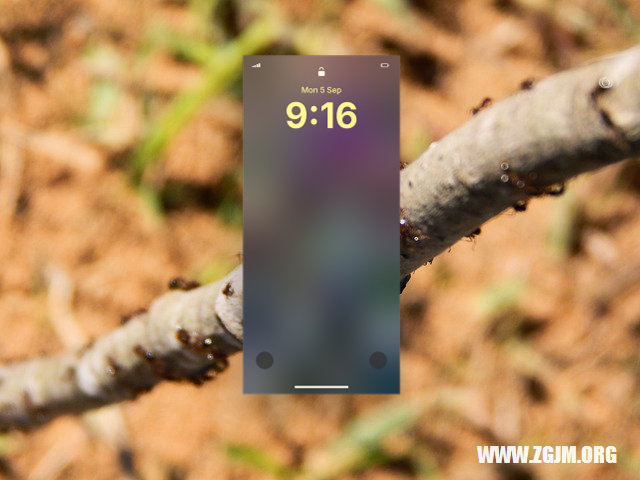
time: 9:16
